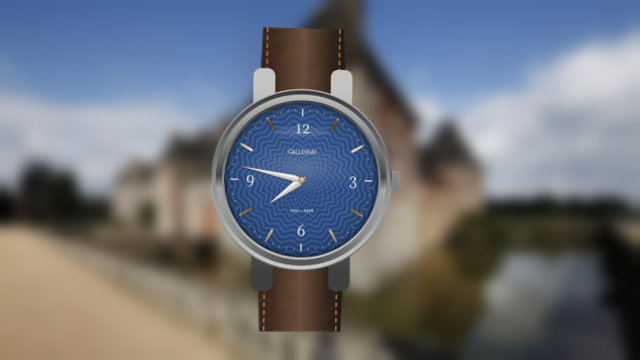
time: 7:47
